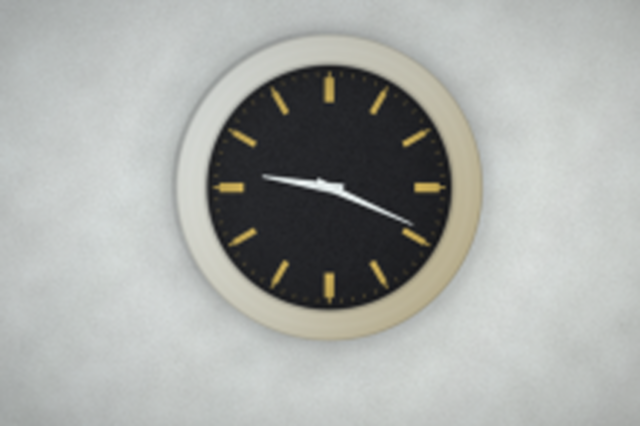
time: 9:19
